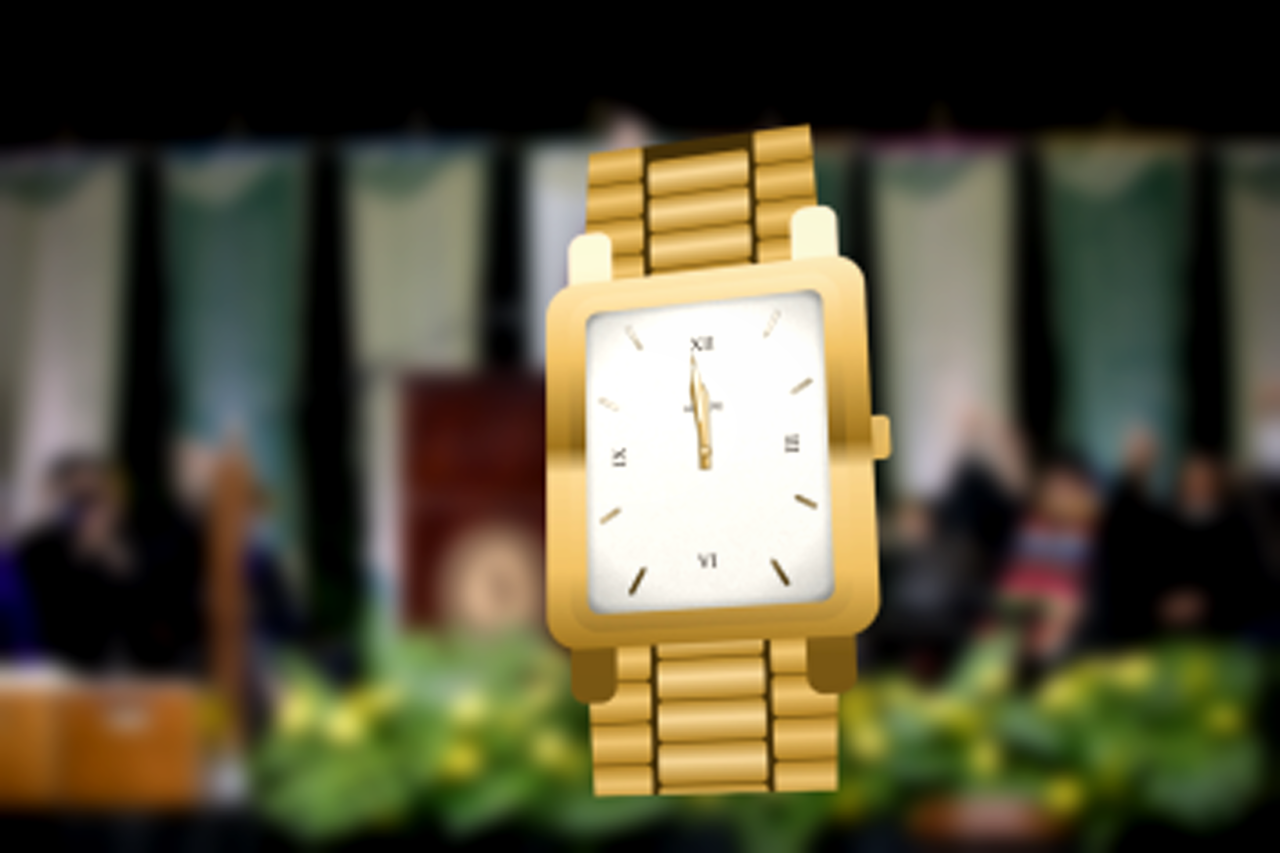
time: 11:59
